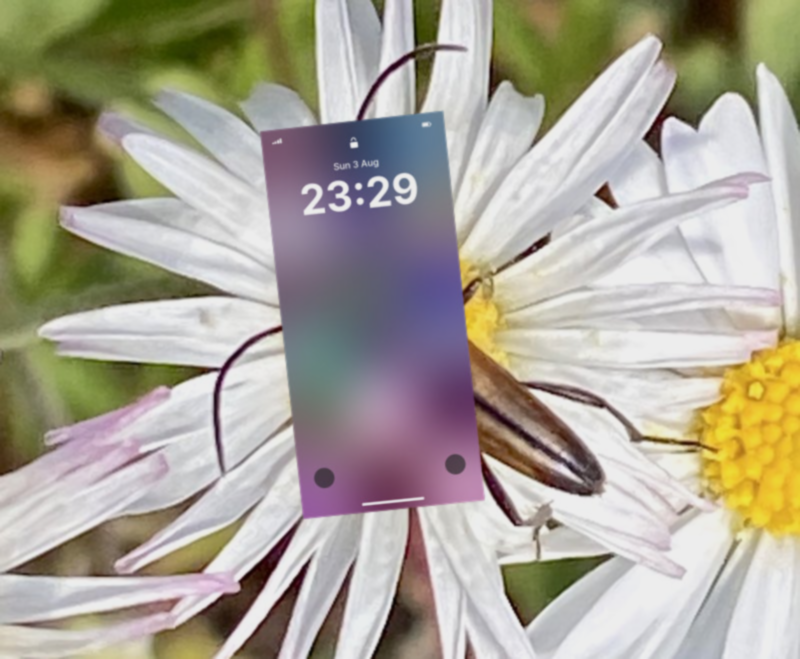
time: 23:29
